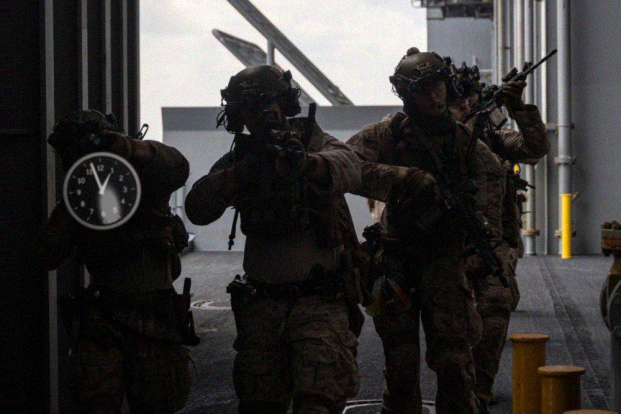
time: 12:57
